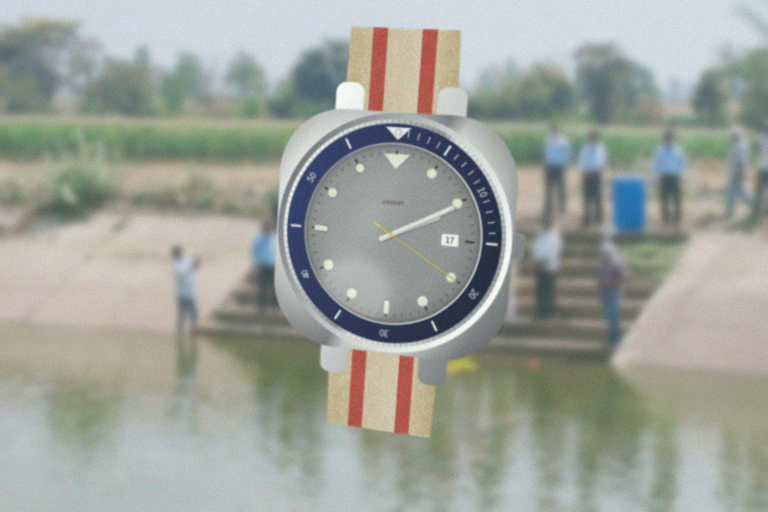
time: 2:10:20
